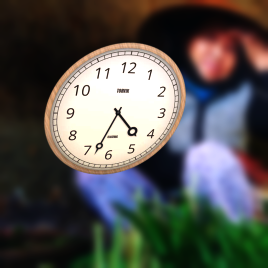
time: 4:33
